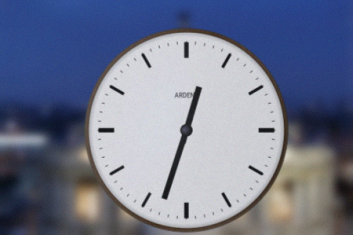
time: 12:33
